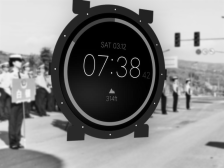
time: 7:38:42
